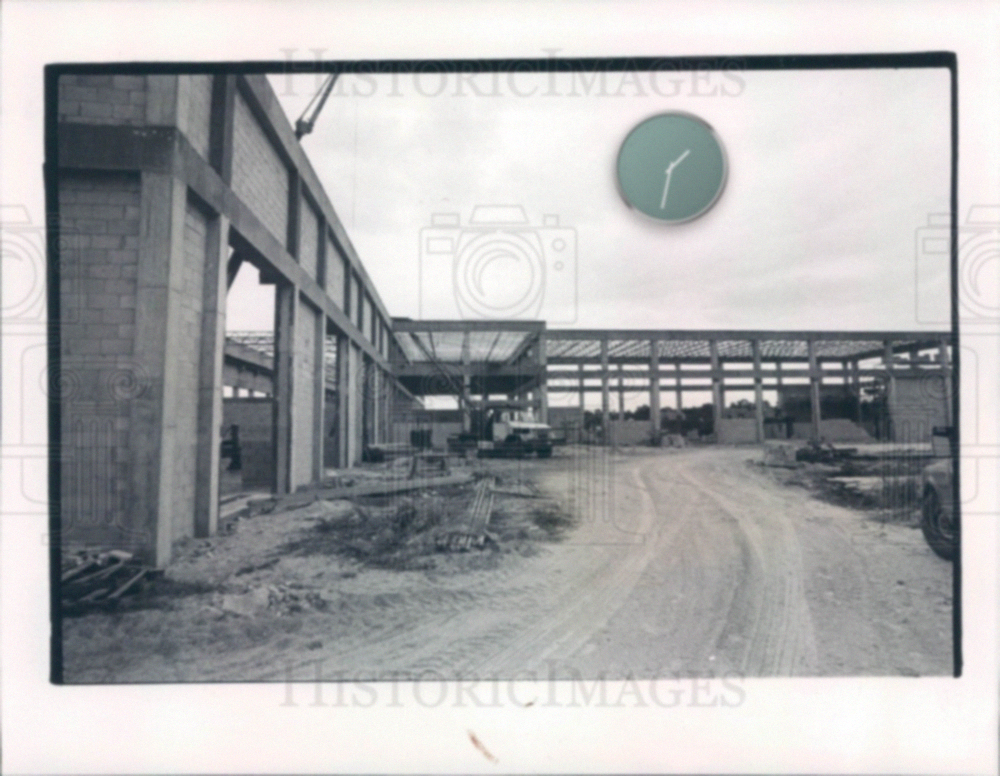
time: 1:32
